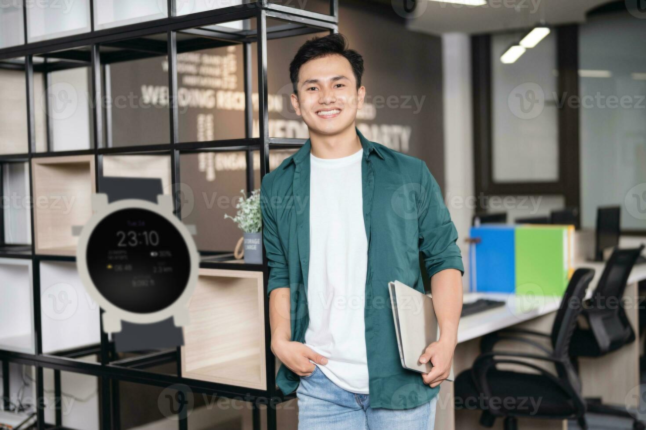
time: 23:10
